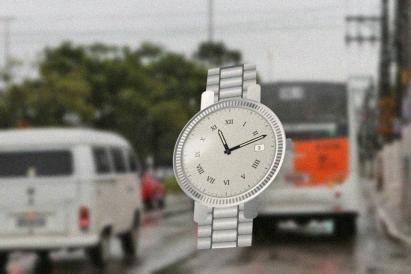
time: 11:12
